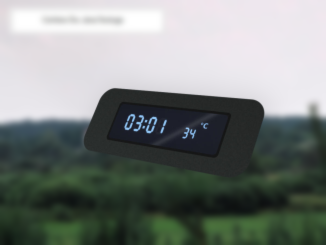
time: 3:01
